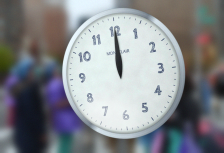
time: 12:00
